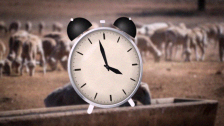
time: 3:58
